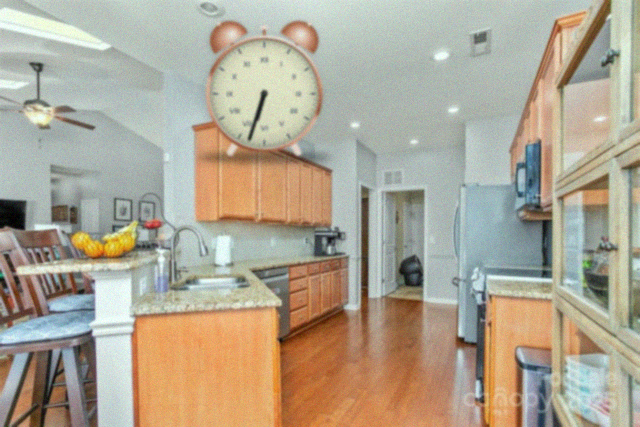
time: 6:33
